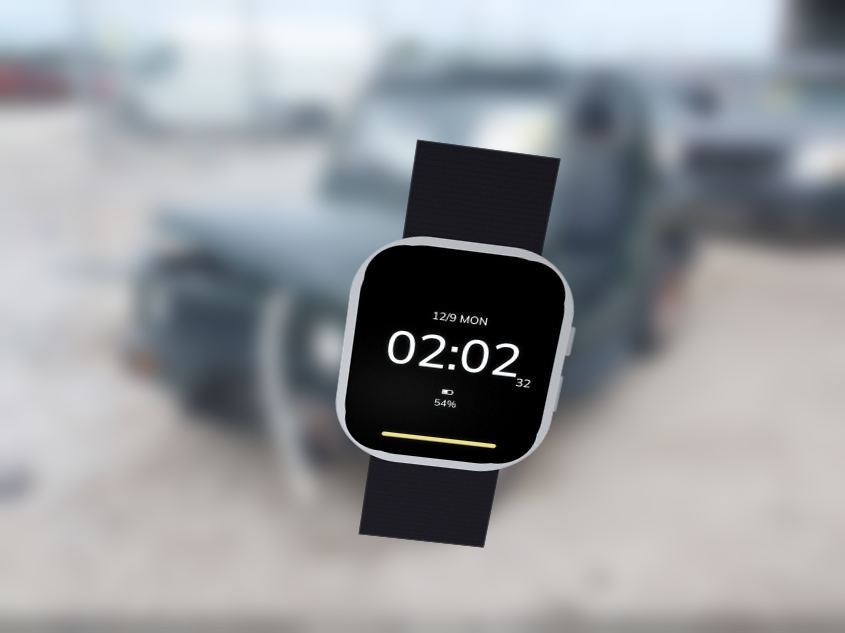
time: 2:02:32
